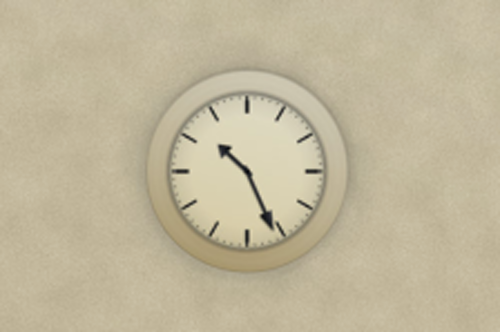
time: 10:26
